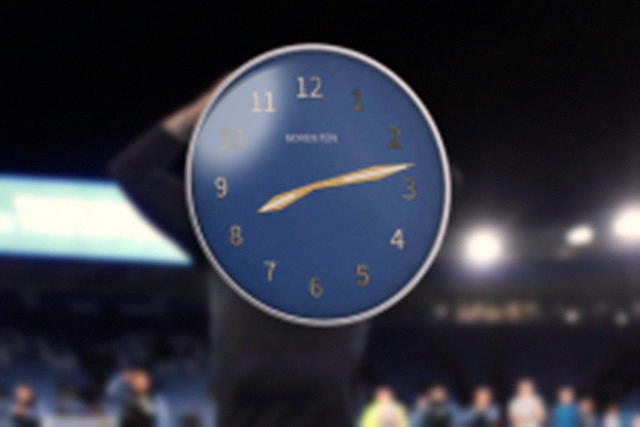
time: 8:13
